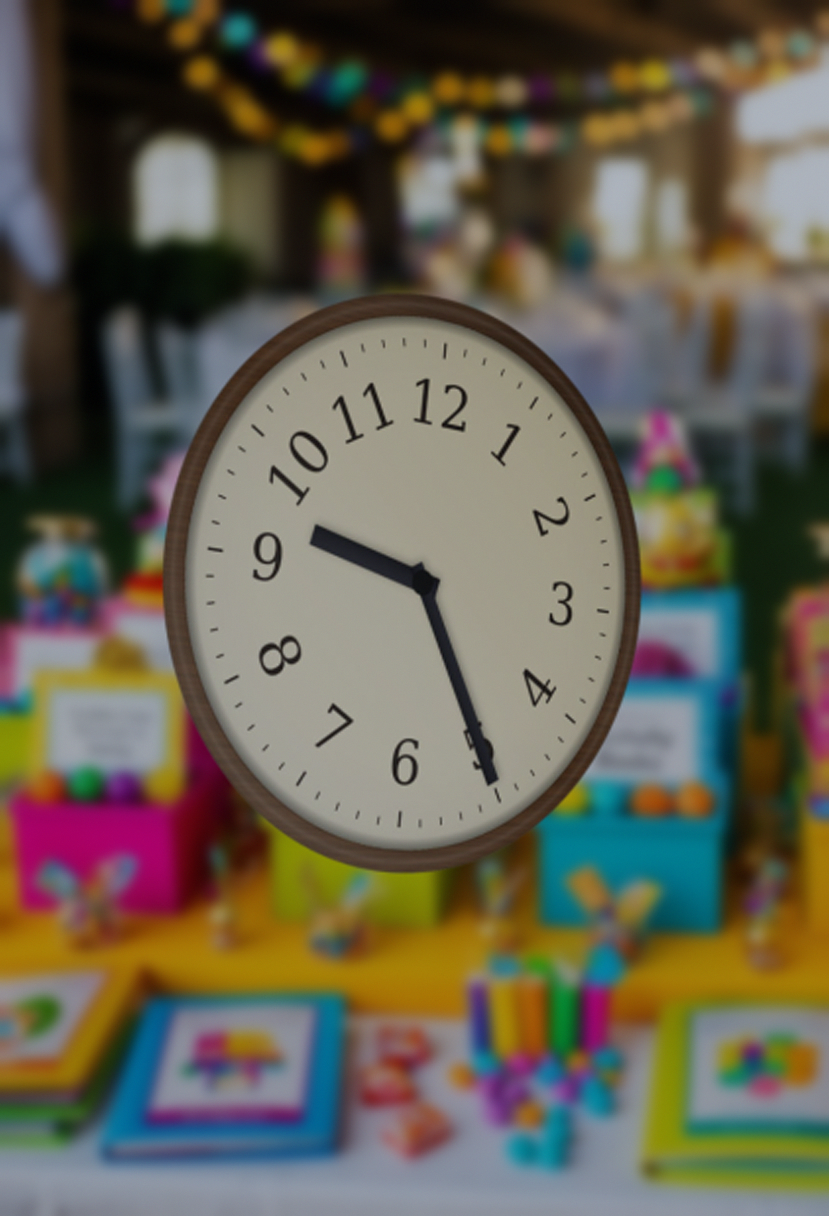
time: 9:25
